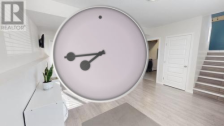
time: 7:44
